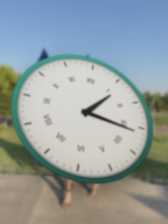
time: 1:16
